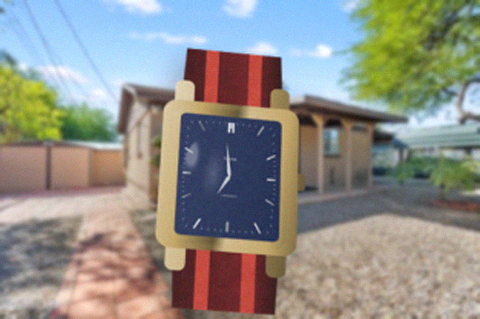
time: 6:59
